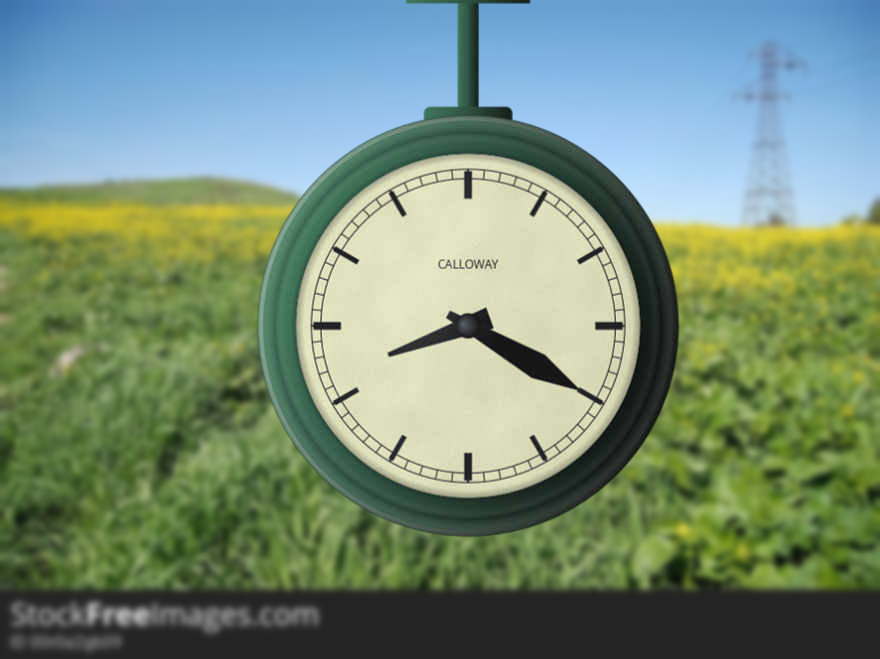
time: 8:20
